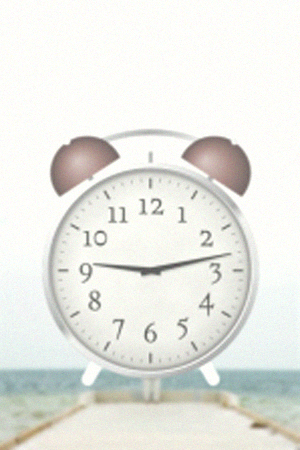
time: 9:13
